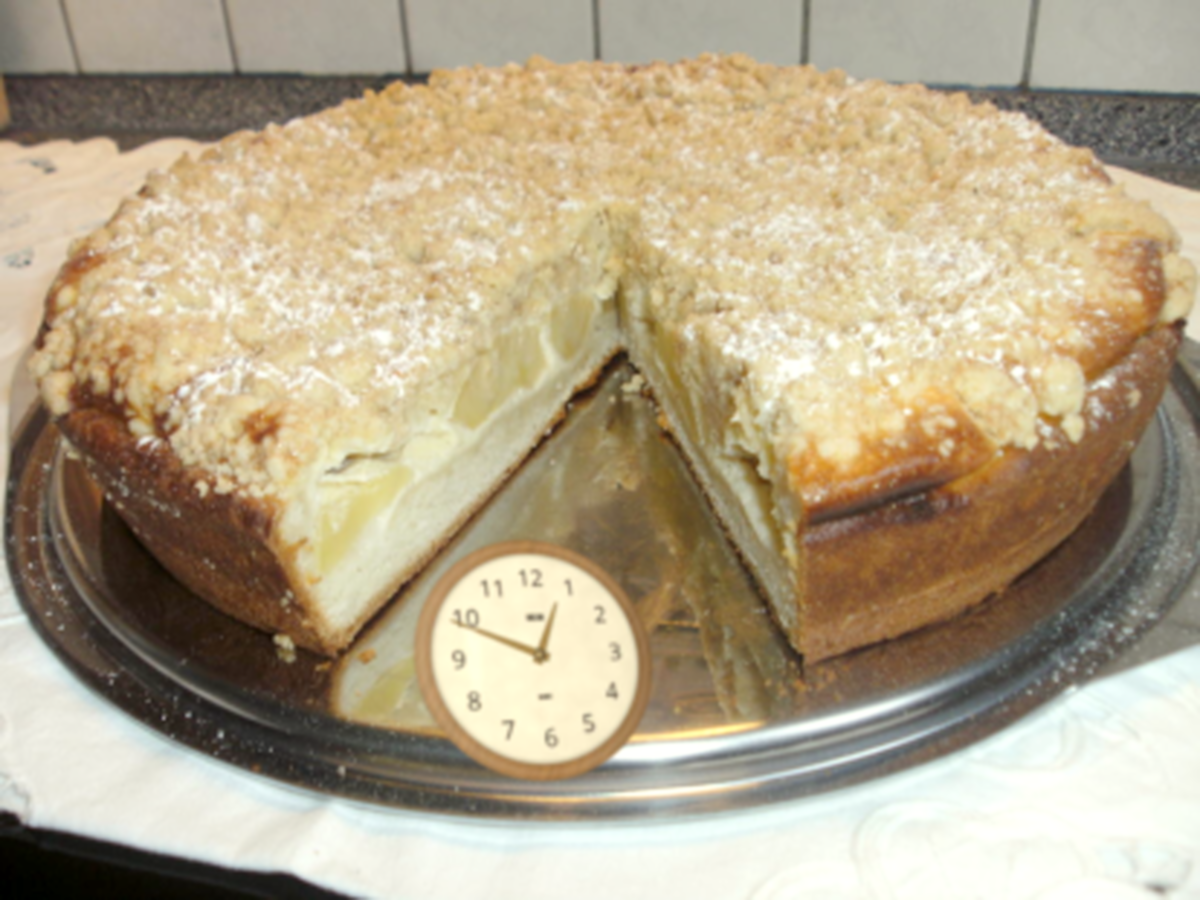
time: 12:49
